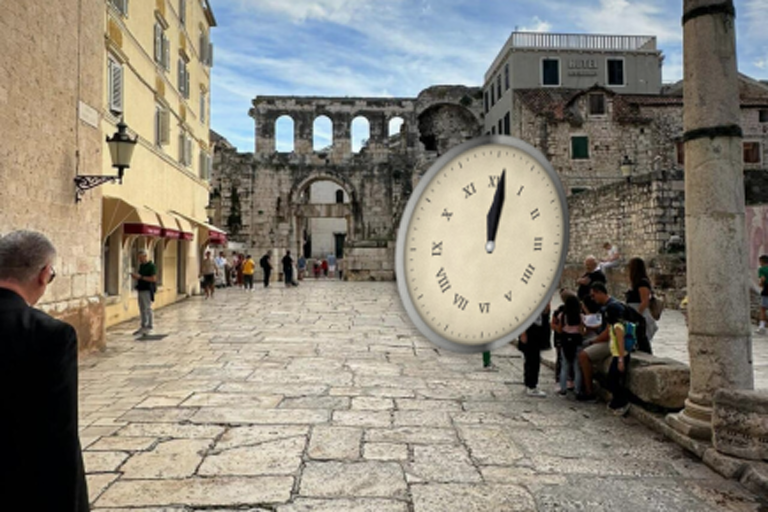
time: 12:01
